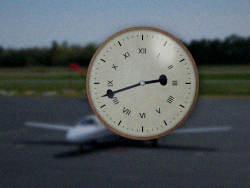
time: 2:42
